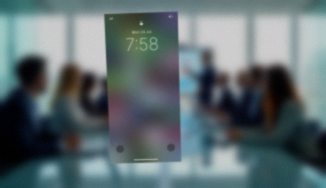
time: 7:58
